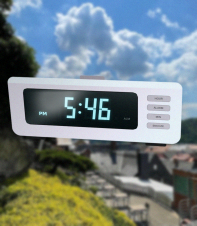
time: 5:46
